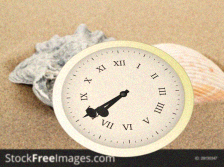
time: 7:40
